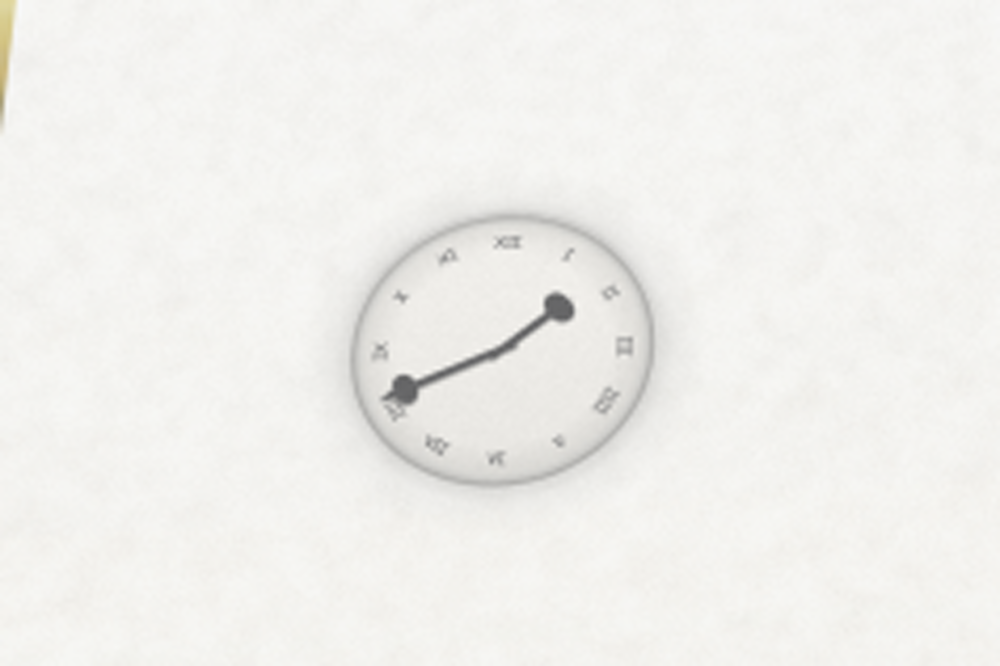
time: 1:41
